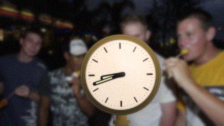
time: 8:42
